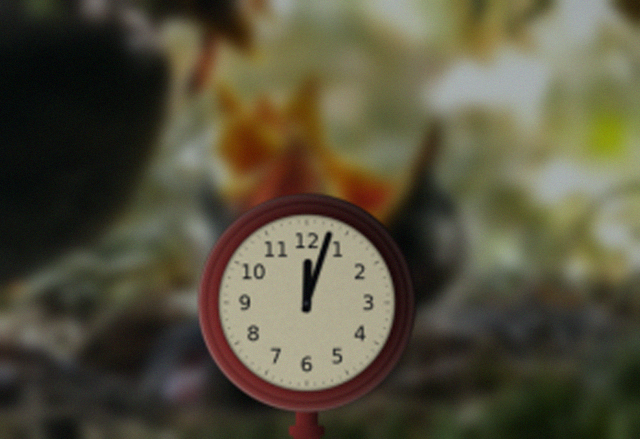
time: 12:03
